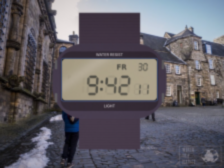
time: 9:42:11
